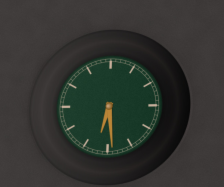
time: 6:29
